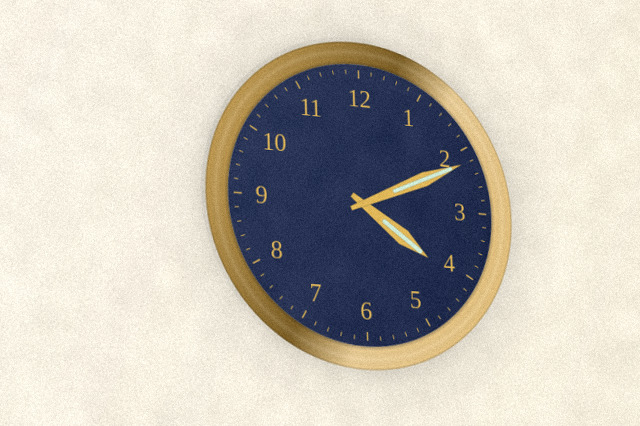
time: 4:11
